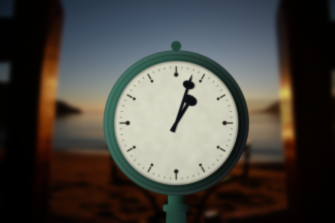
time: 1:03
